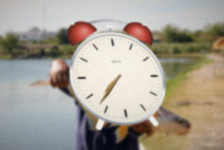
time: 7:37
